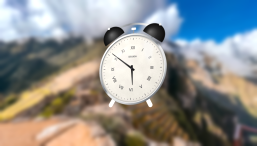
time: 5:51
